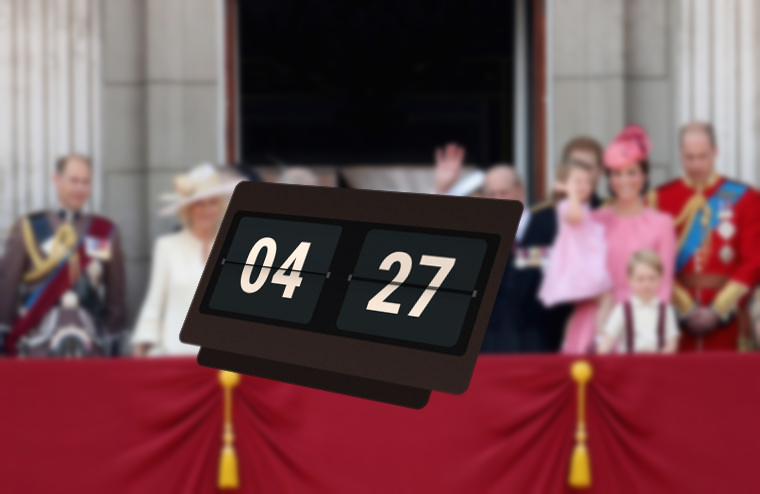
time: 4:27
